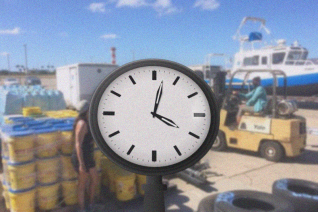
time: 4:02
